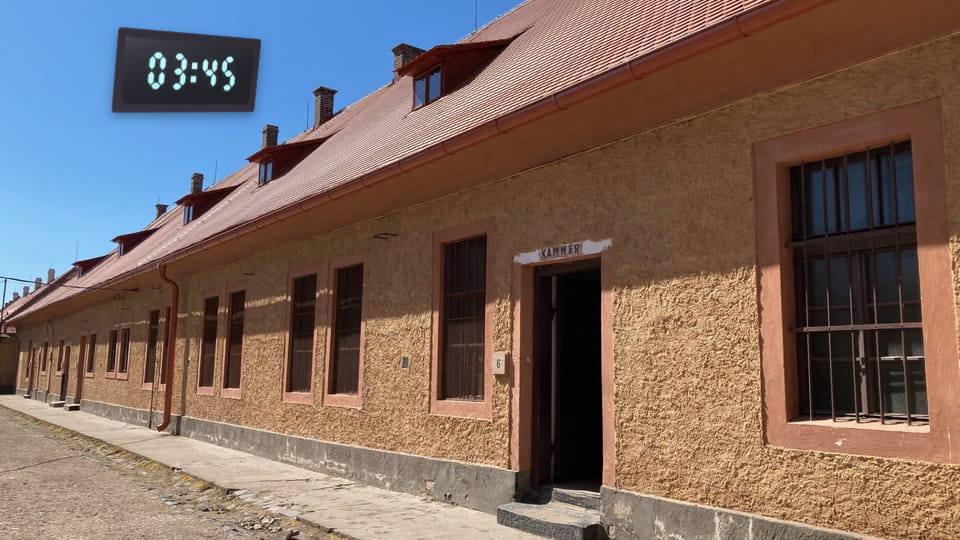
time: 3:45
